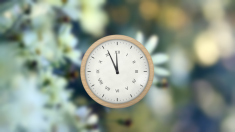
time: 11:56
